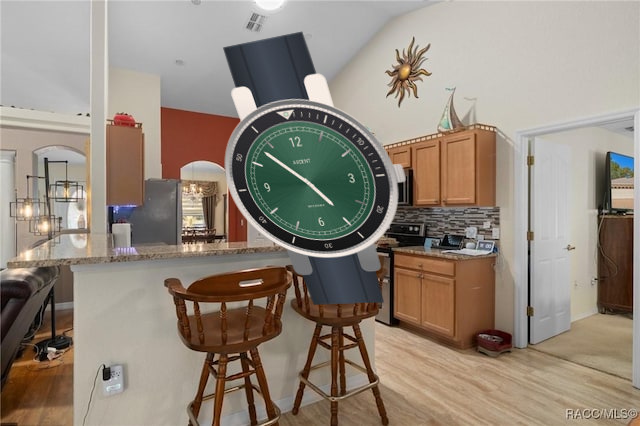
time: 4:53
